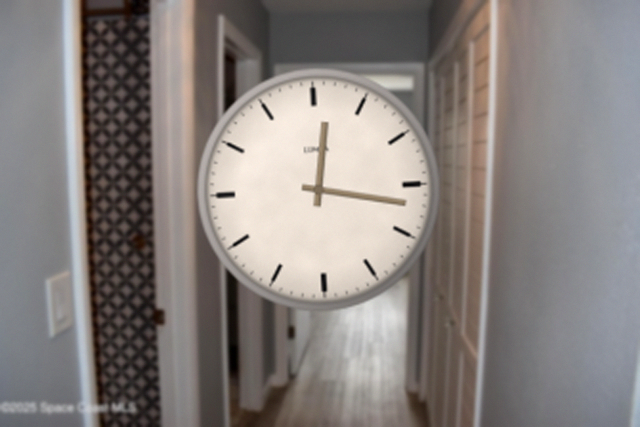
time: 12:17
